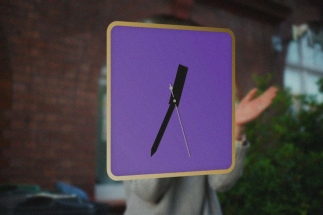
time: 12:34:27
